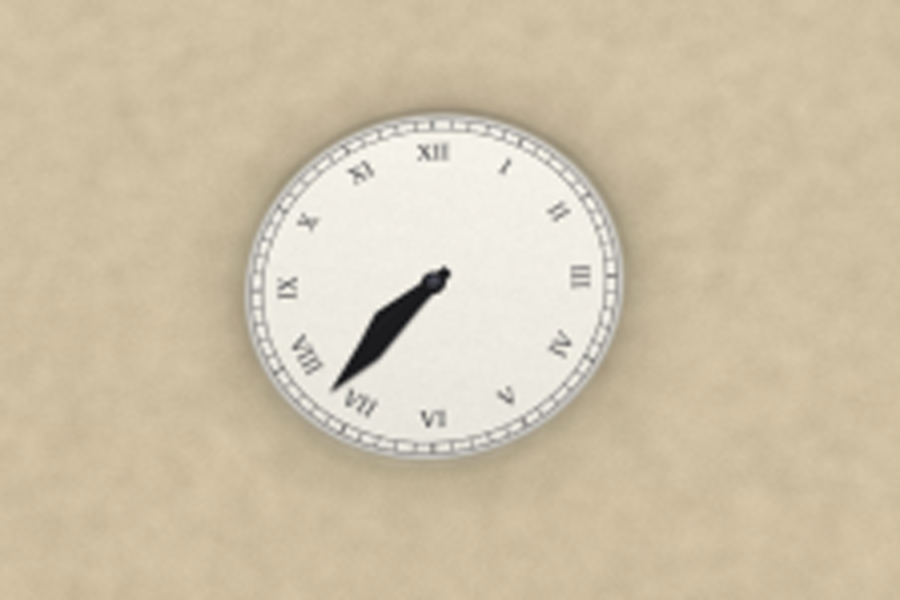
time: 7:37
